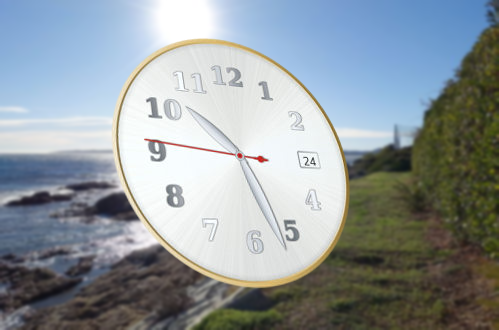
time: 10:26:46
